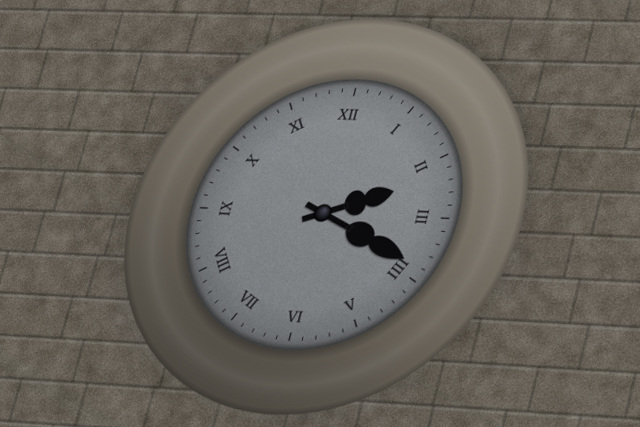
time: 2:19
